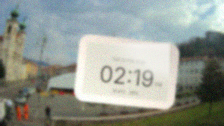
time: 2:19
